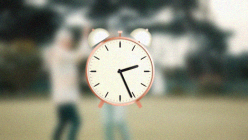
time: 2:26
